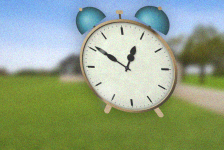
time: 12:51
